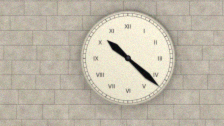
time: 10:22
